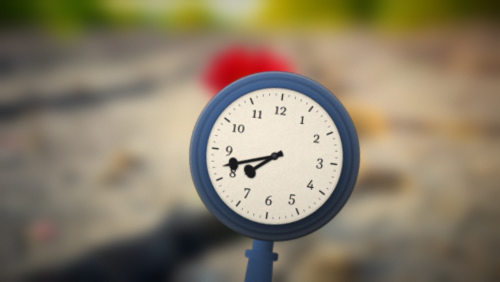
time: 7:42
